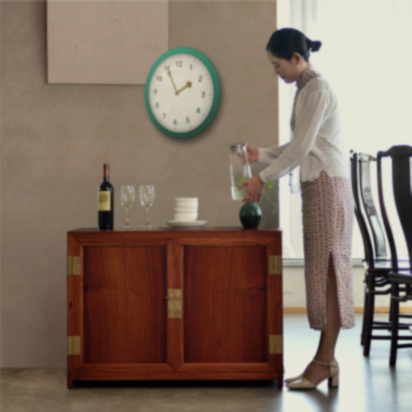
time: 1:55
